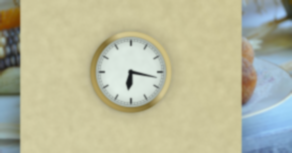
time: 6:17
